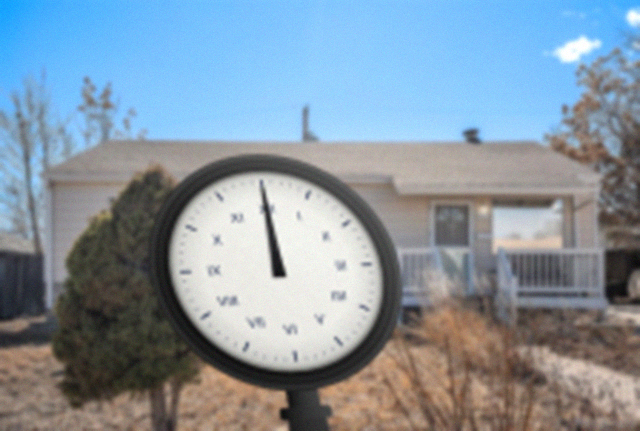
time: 12:00
